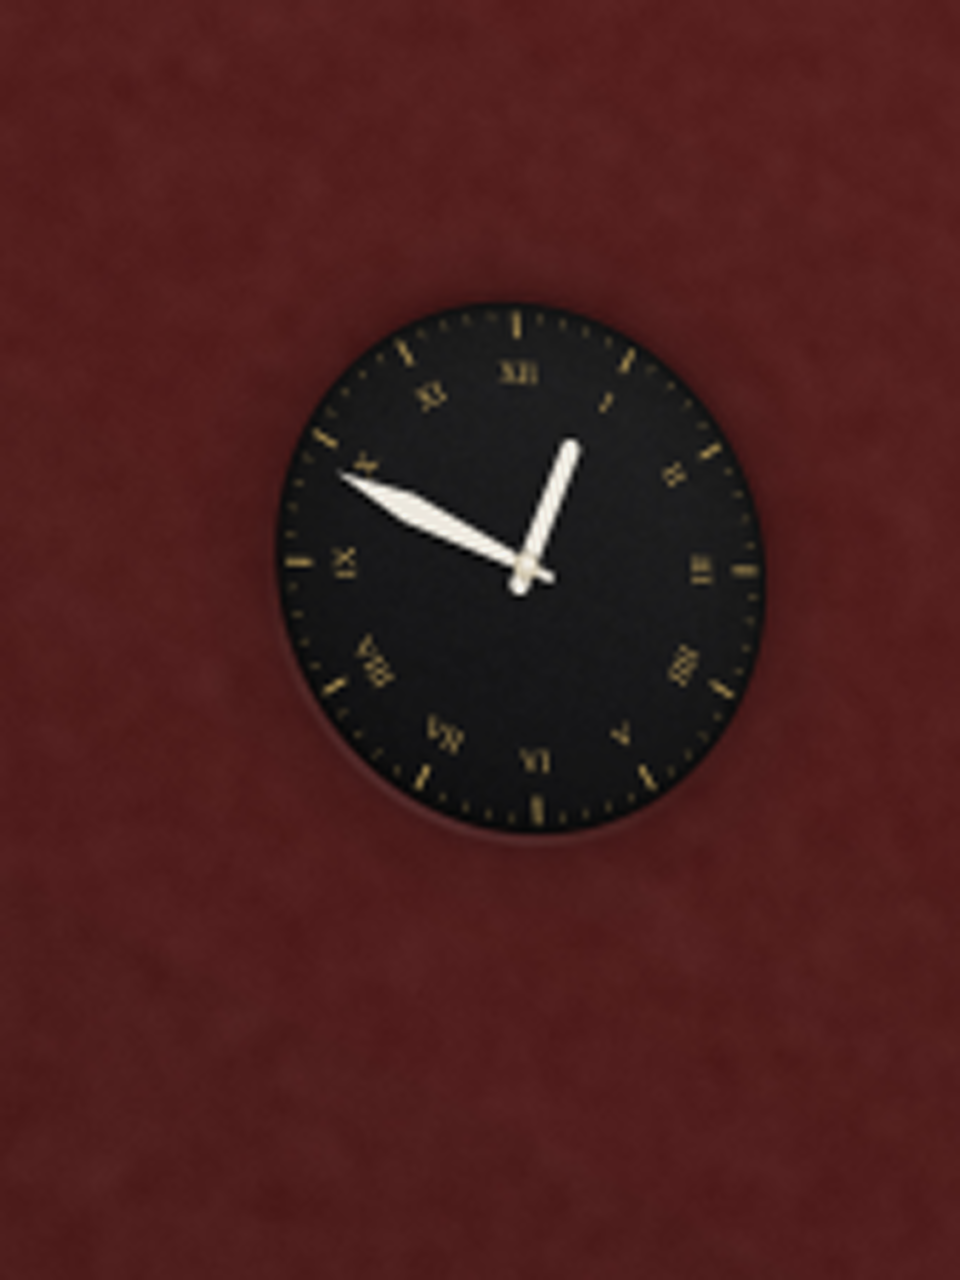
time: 12:49
